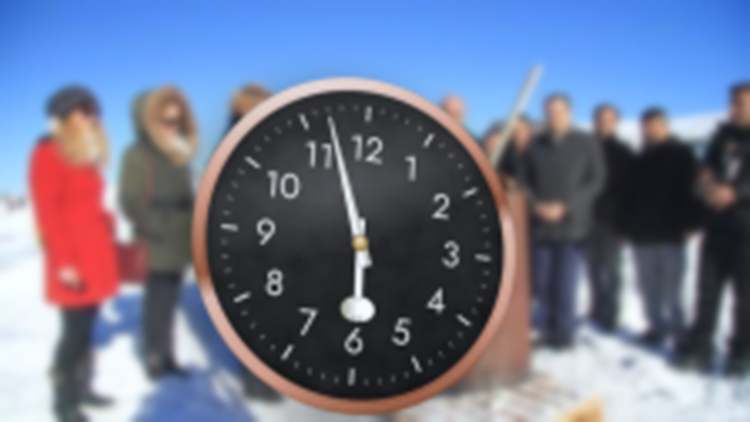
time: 5:57
